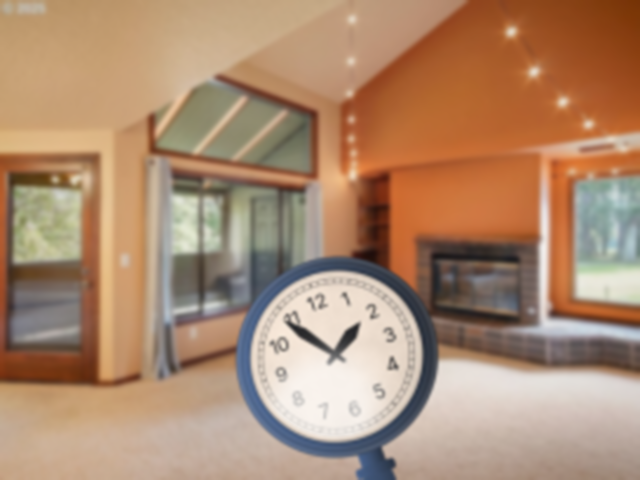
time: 1:54
